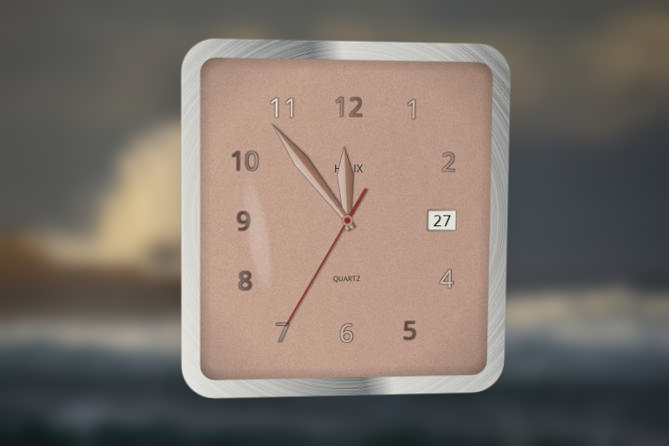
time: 11:53:35
